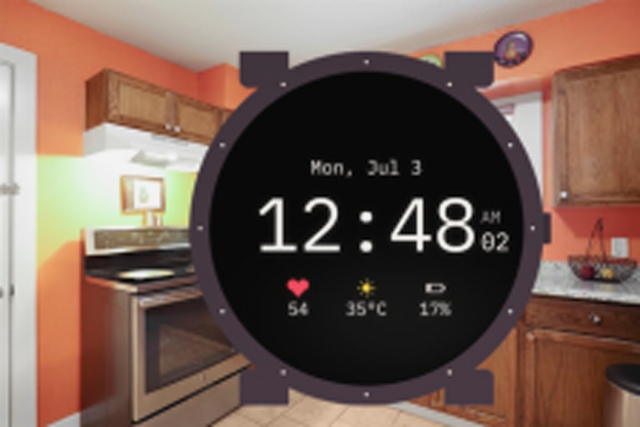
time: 12:48:02
